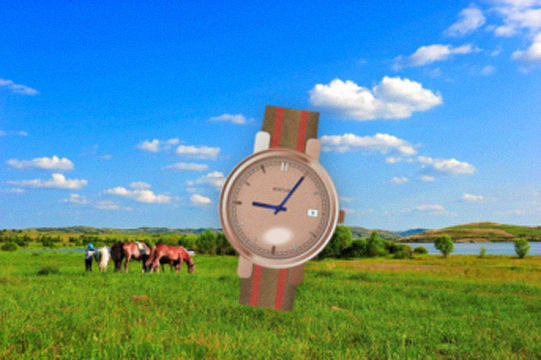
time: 9:05
